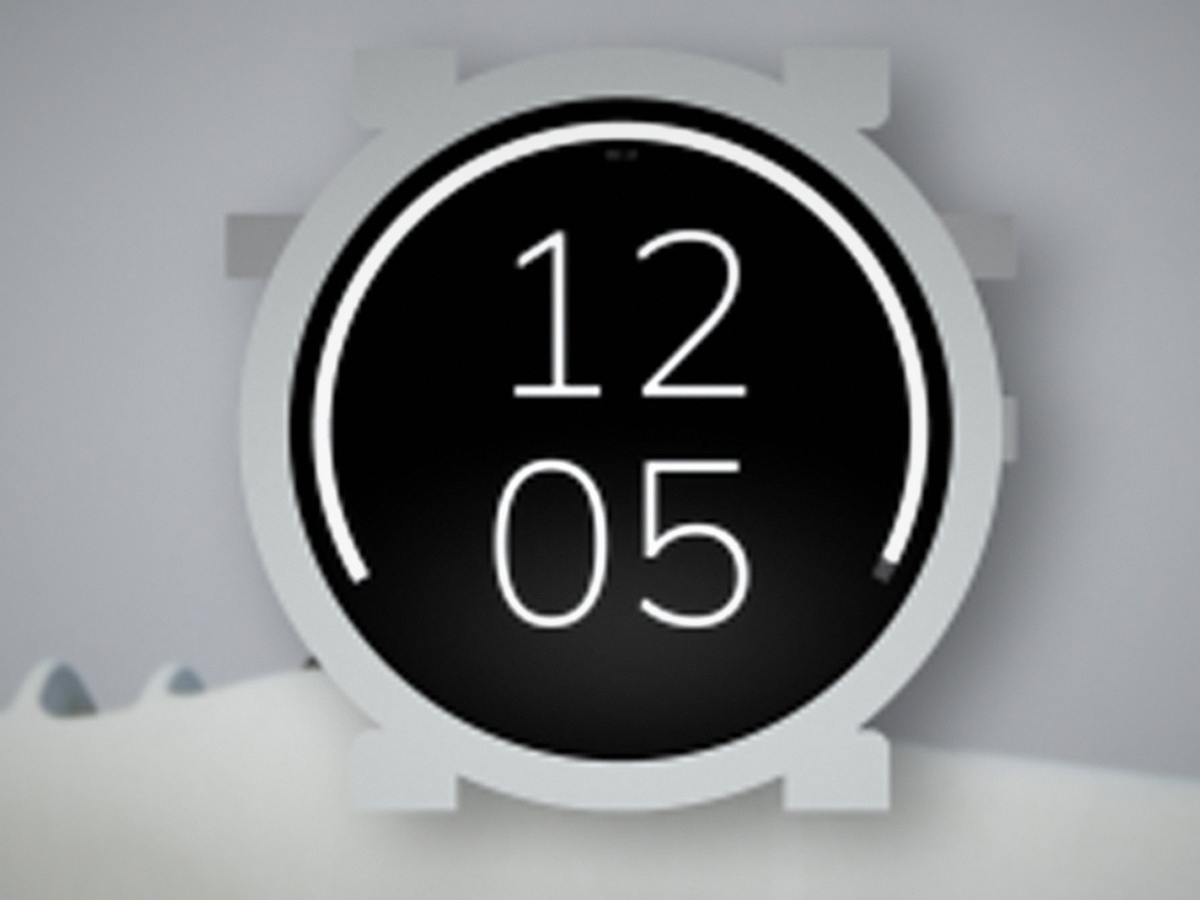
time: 12:05
